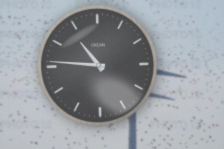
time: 10:46
